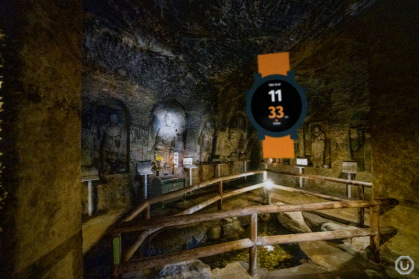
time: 11:33
